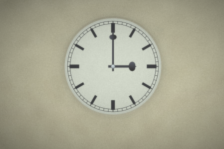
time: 3:00
